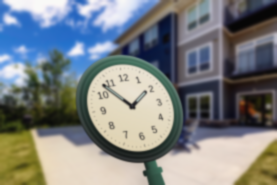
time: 1:53
